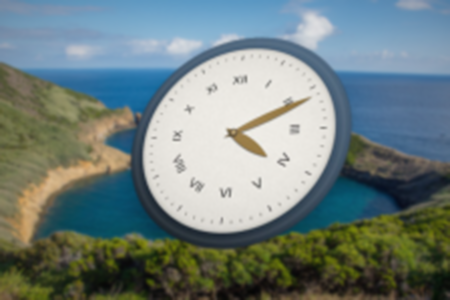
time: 4:11
